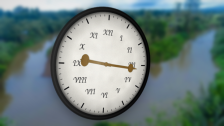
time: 9:16
